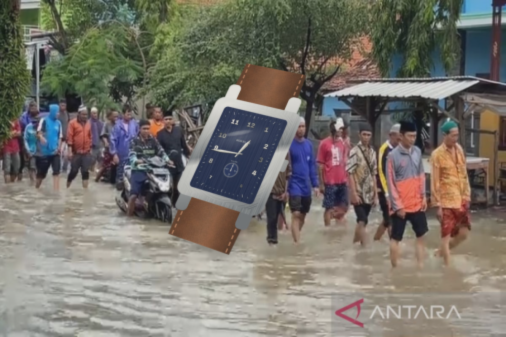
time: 12:44
